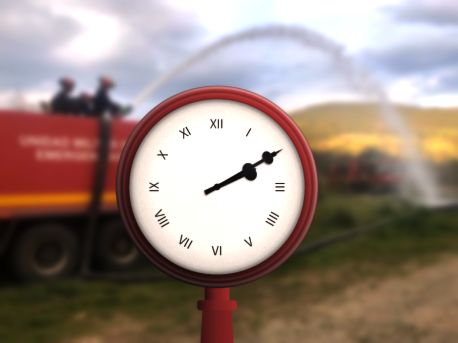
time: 2:10
